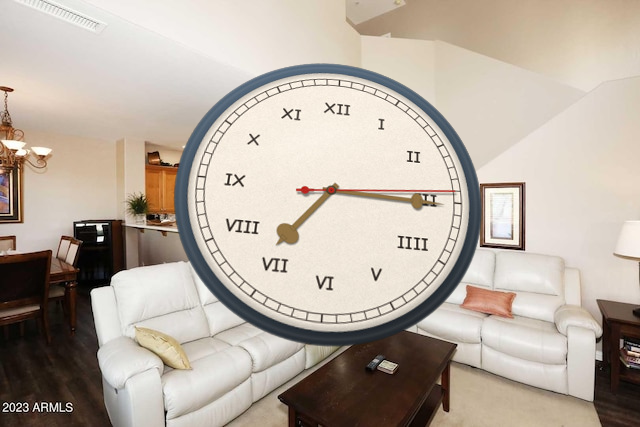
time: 7:15:14
